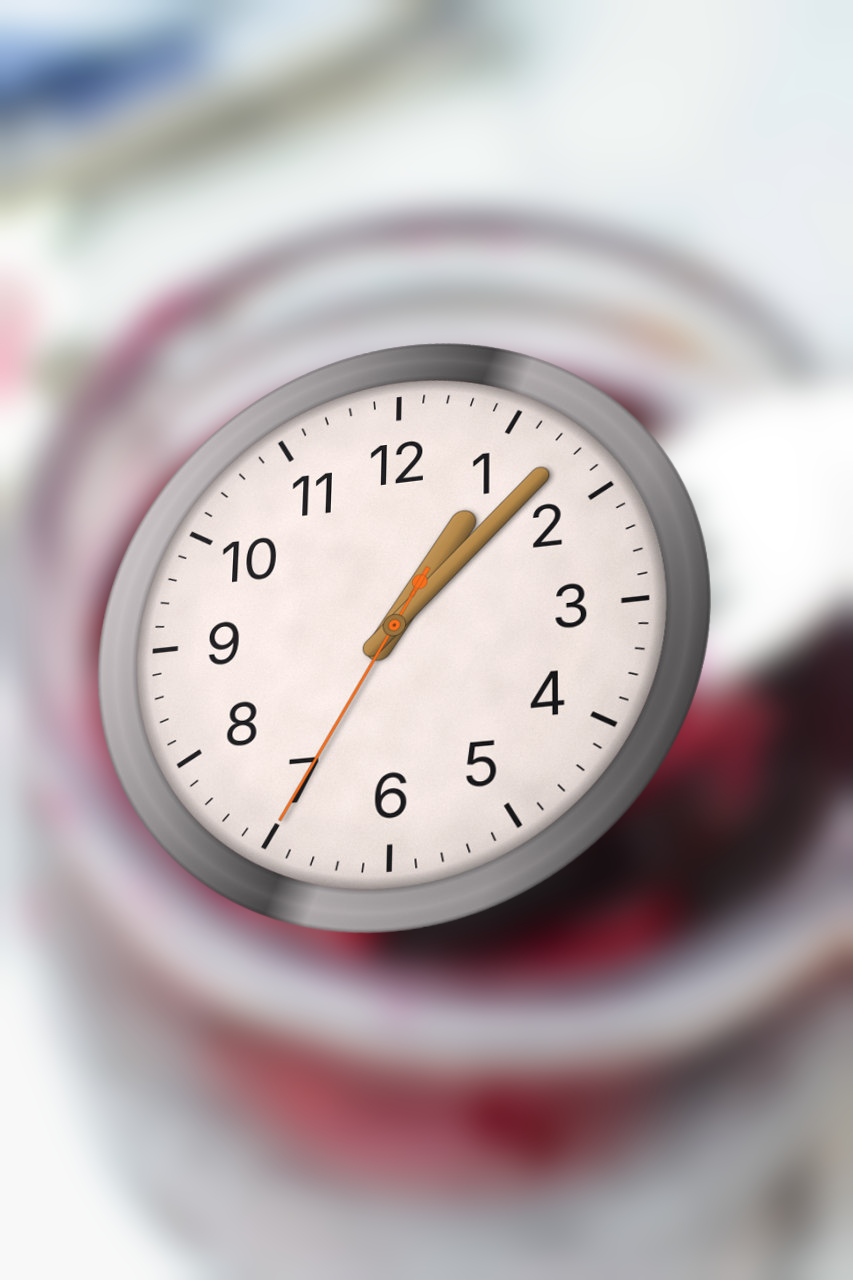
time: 1:07:35
